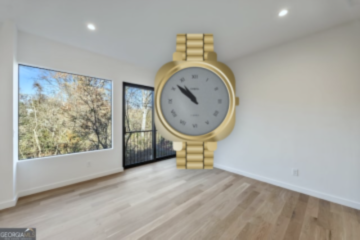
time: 10:52
